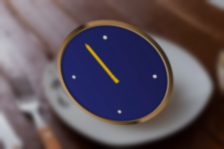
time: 10:55
